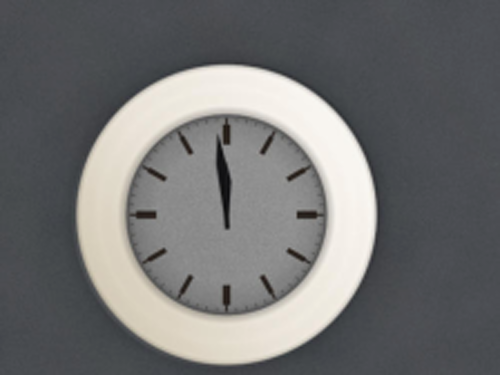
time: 11:59
